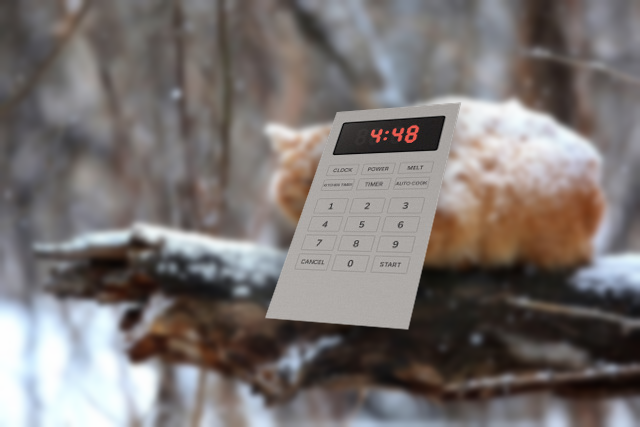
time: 4:48
